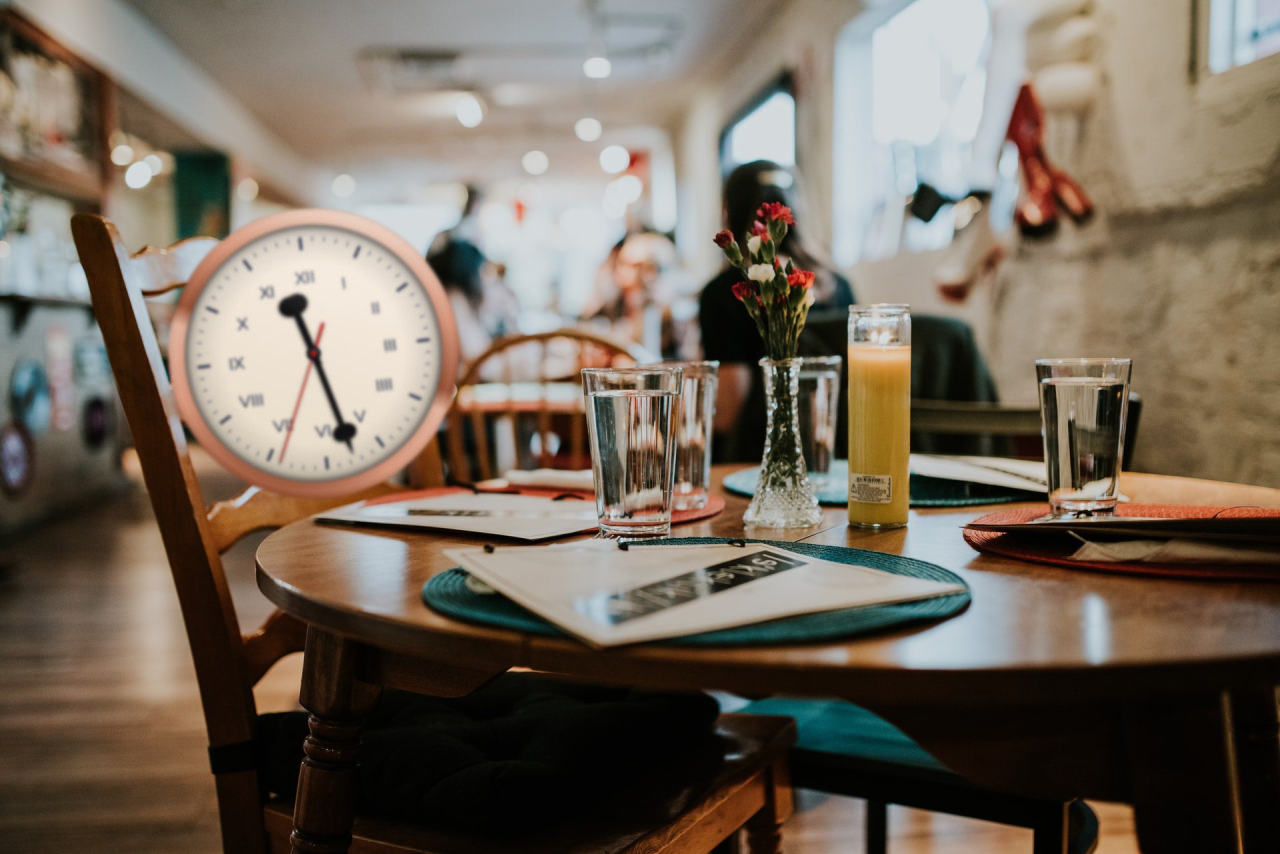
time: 11:27:34
